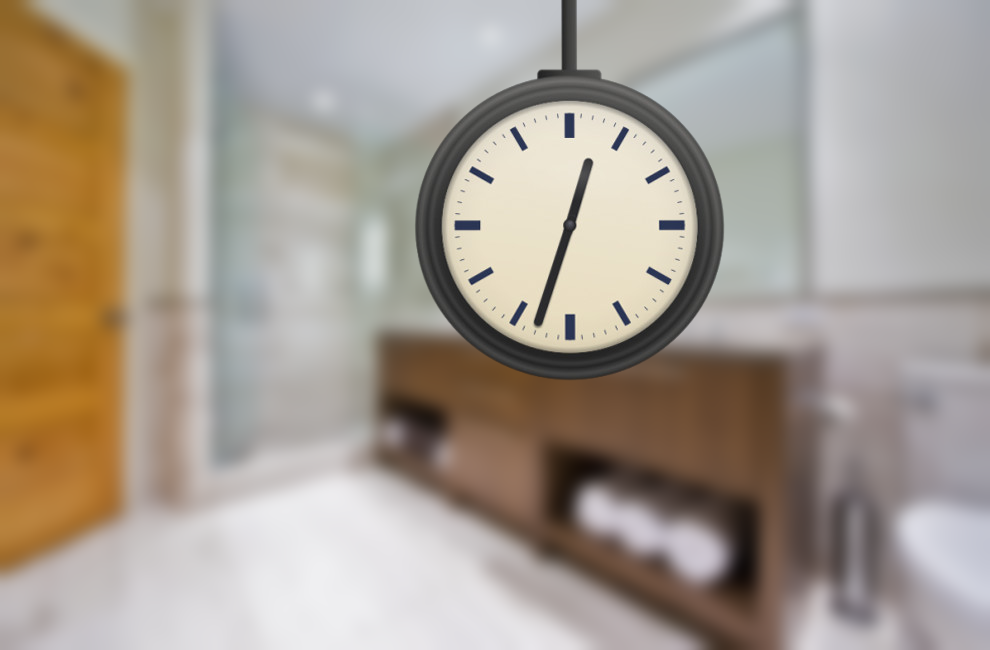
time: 12:33
